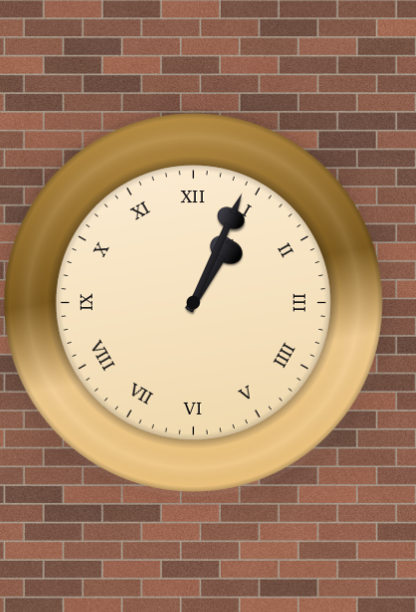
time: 1:04
